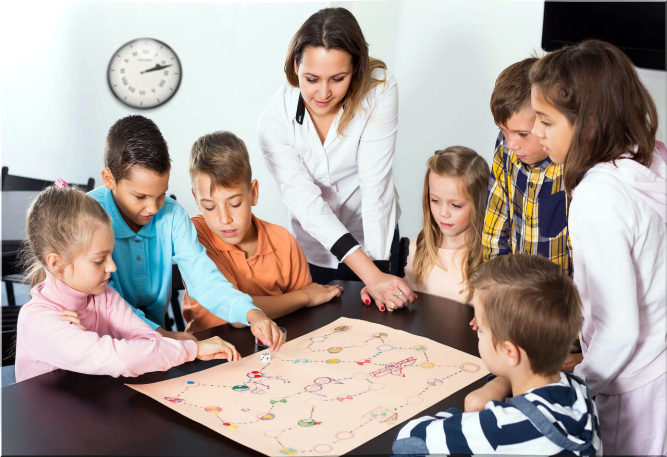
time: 2:12
